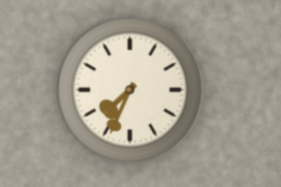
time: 7:34
